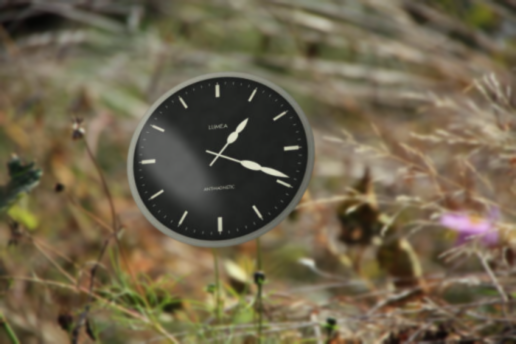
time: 1:19
